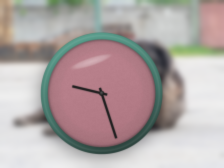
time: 9:27
